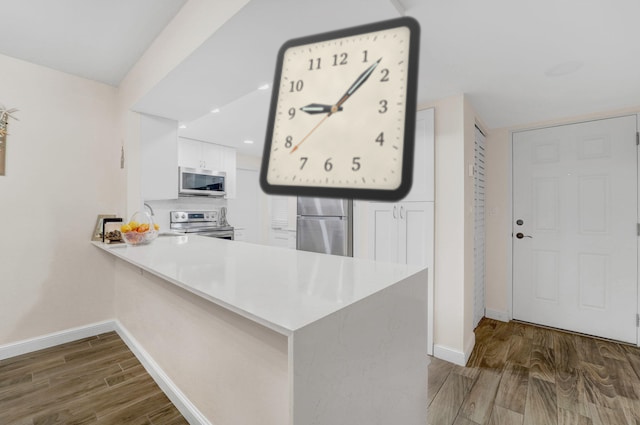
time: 9:07:38
